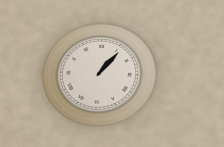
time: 1:06
